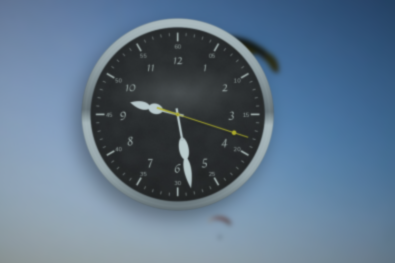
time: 9:28:18
